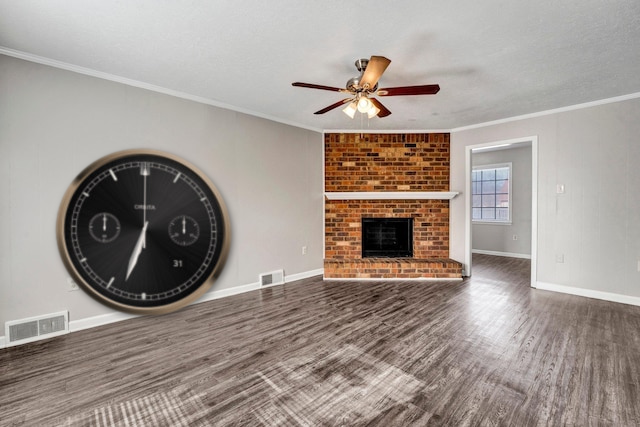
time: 6:33
